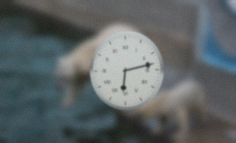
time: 6:13
